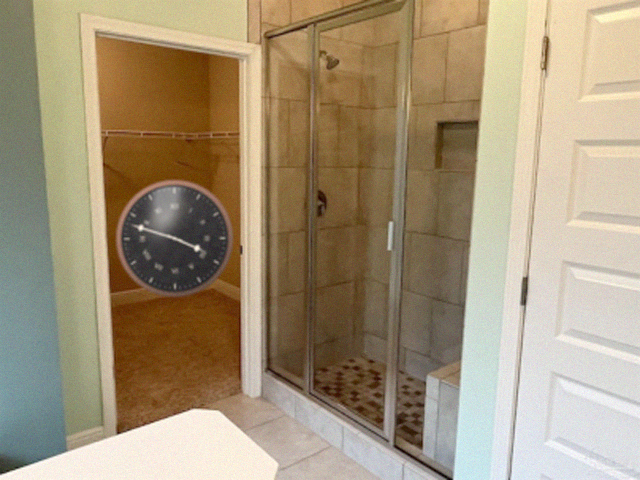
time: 3:48
